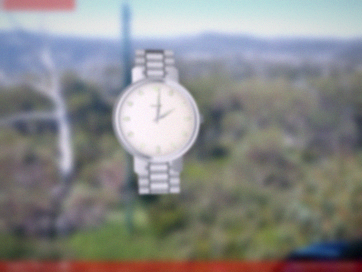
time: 2:01
